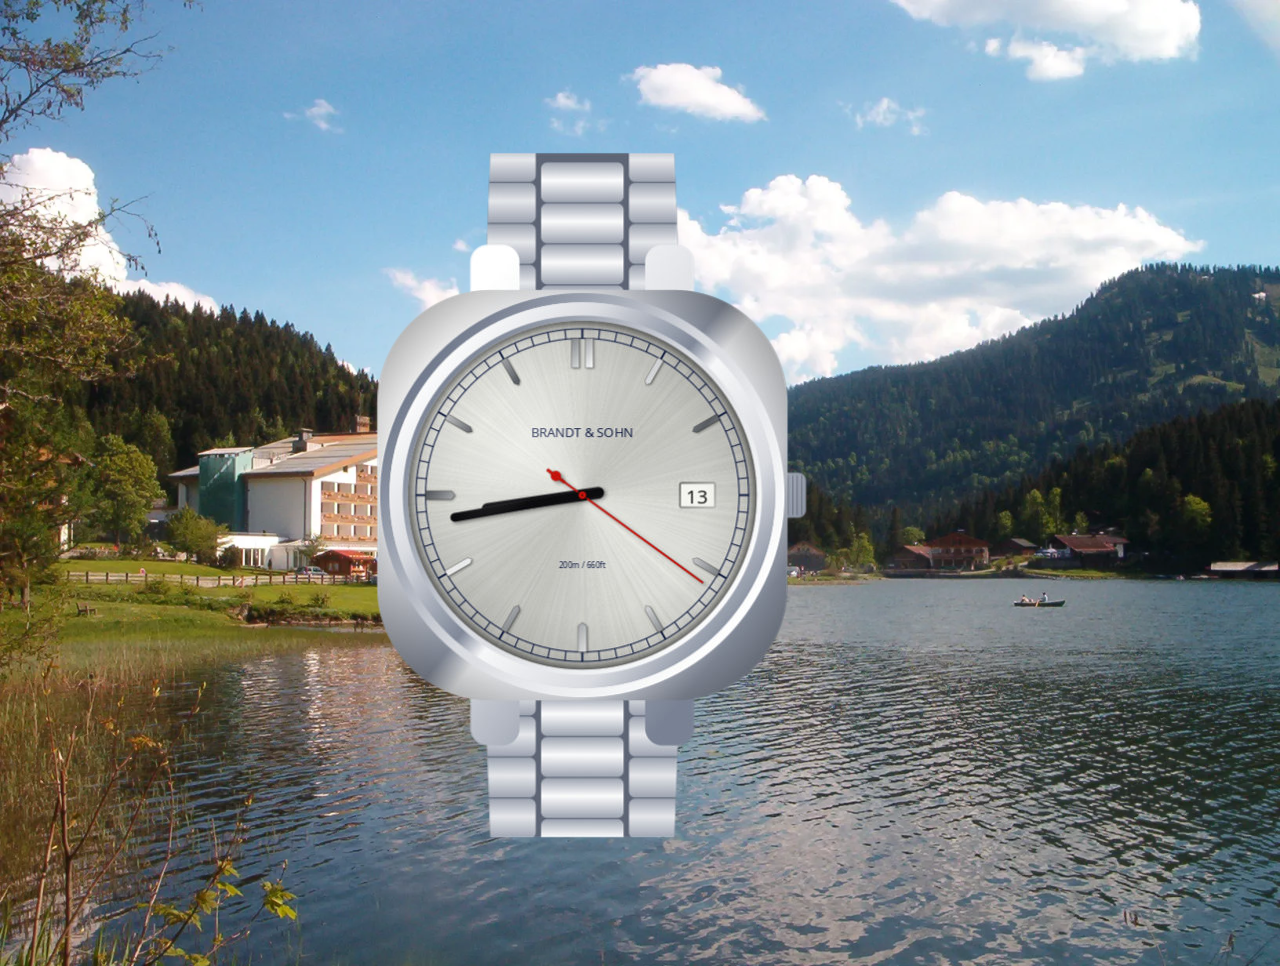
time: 8:43:21
